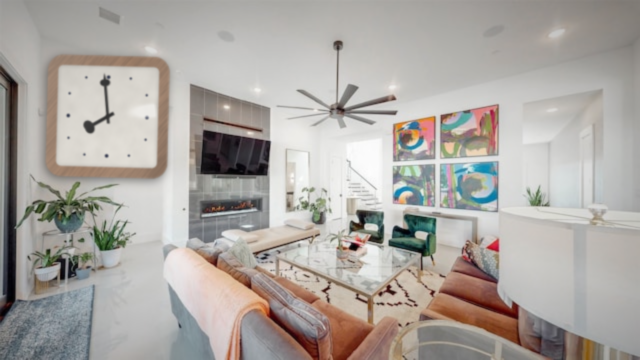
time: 7:59
